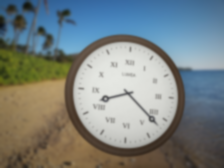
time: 8:22
